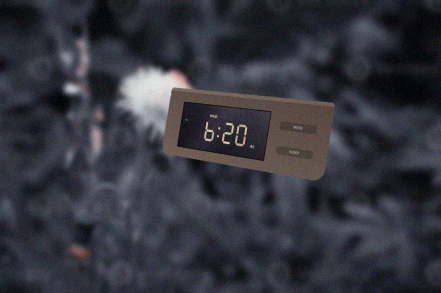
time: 6:20
